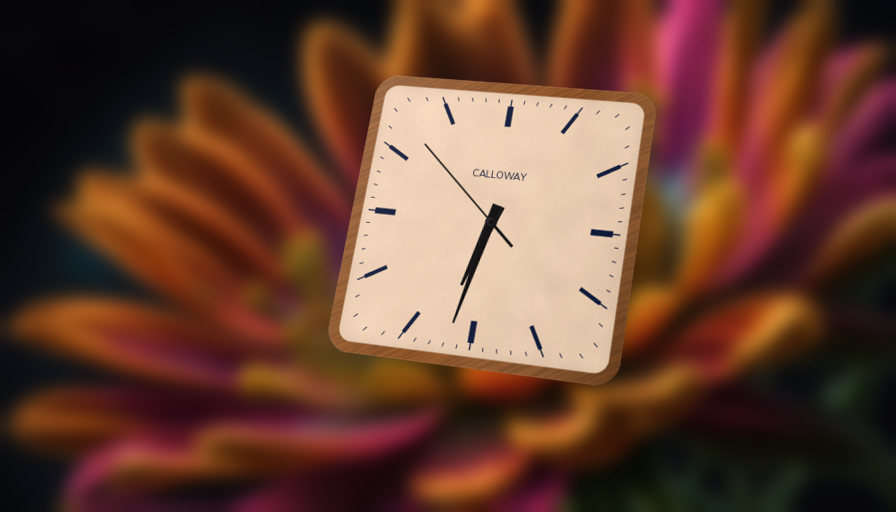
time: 6:31:52
